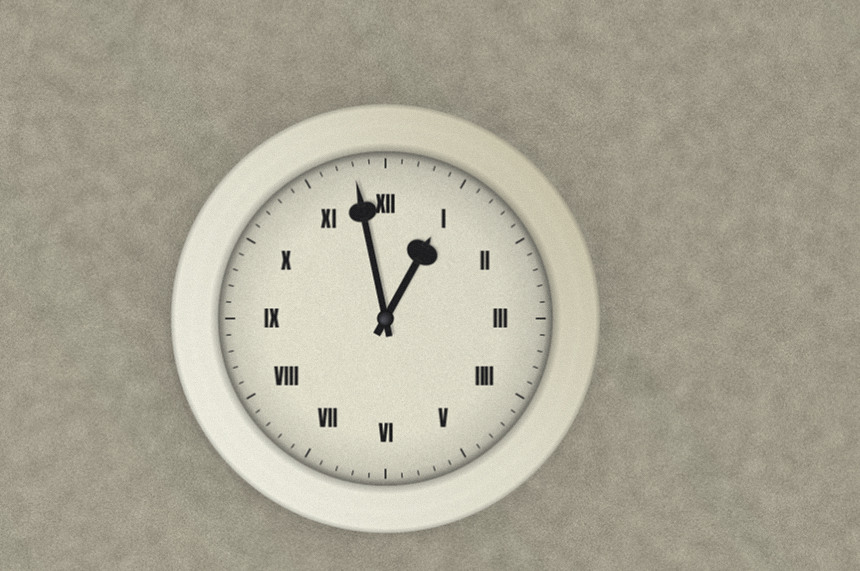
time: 12:58
